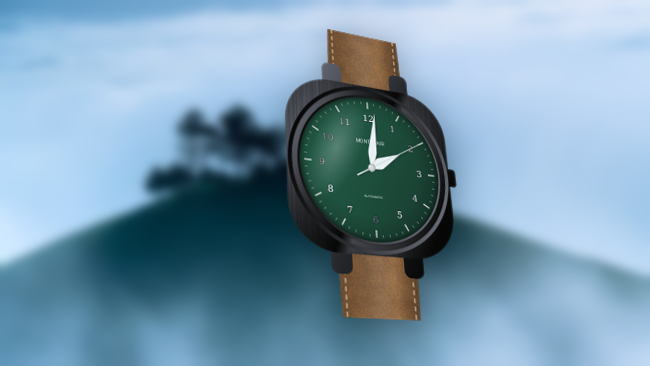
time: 2:01:10
